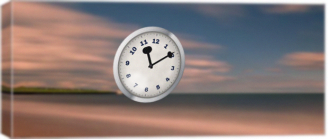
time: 11:09
